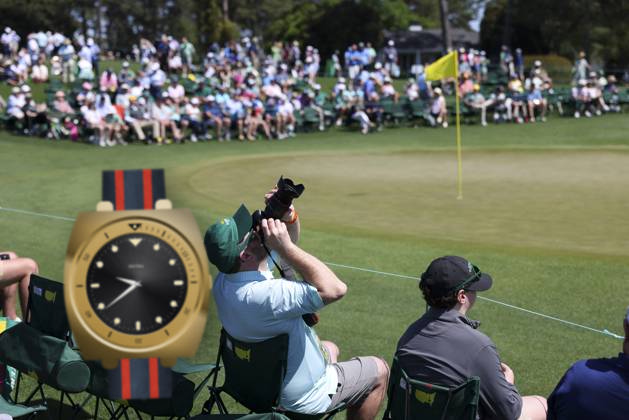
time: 9:39
